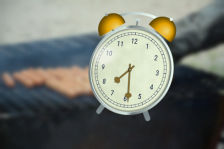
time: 7:29
